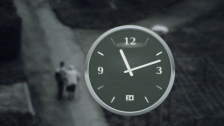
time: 11:12
